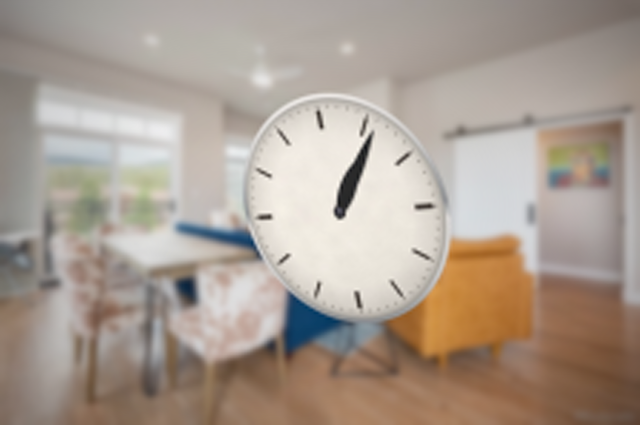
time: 1:06
